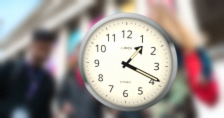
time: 1:19
